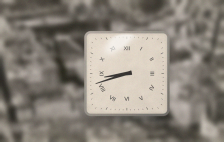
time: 8:42
